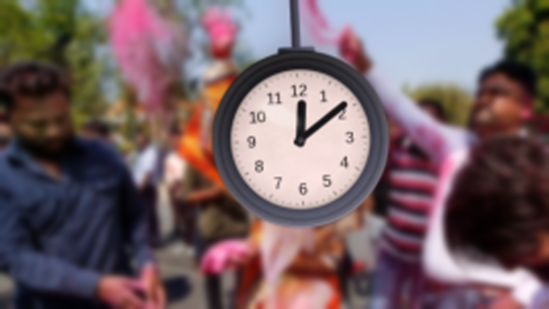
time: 12:09
